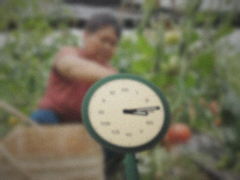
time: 3:14
